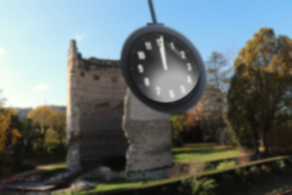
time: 12:01
